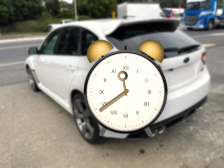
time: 11:39
